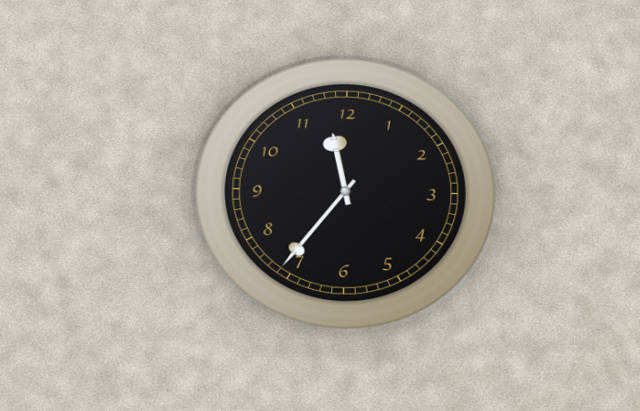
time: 11:36
